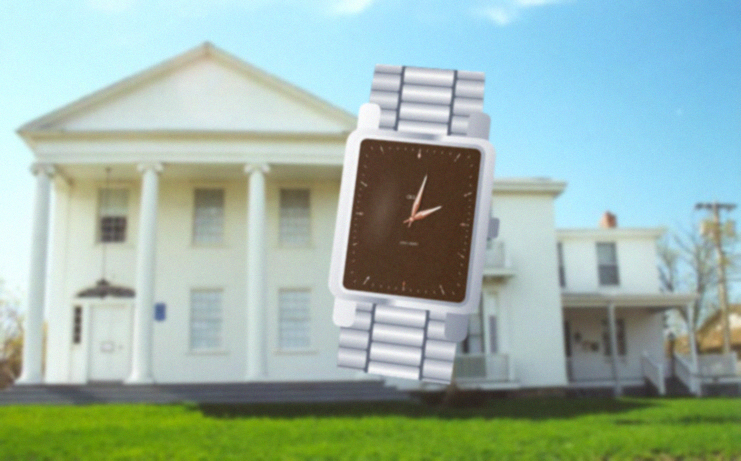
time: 2:02
